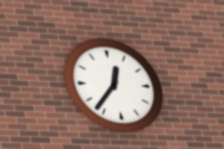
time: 12:37
